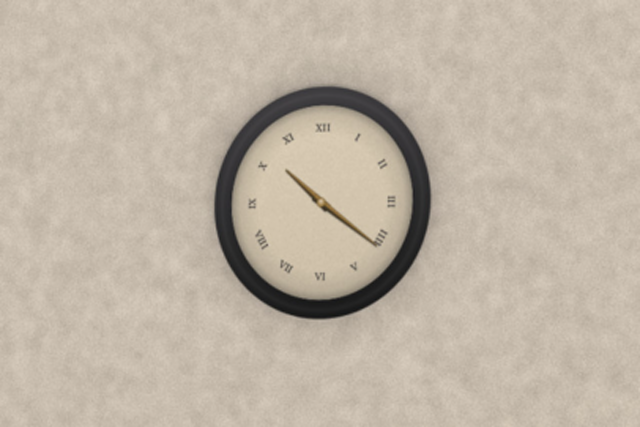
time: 10:21
